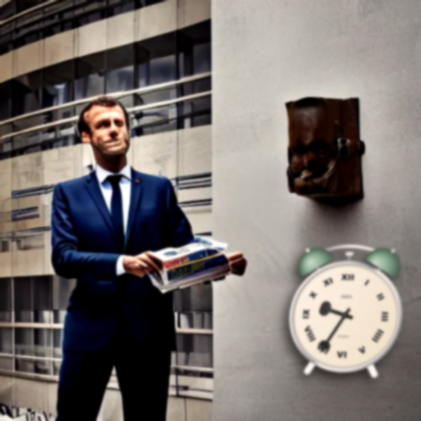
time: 9:35
